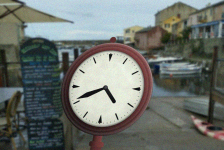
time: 4:41
